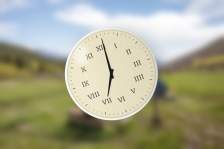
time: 7:01
